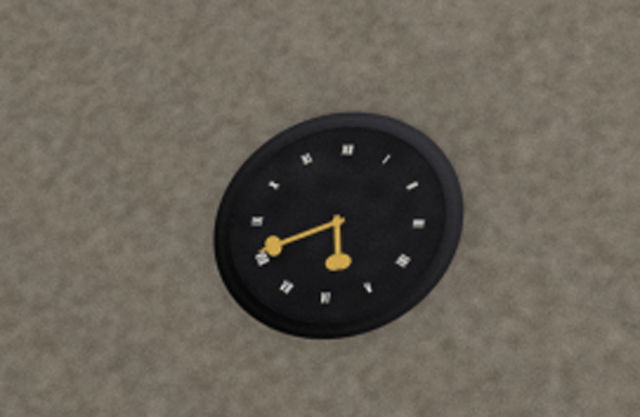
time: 5:41
